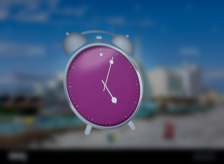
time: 5:04
